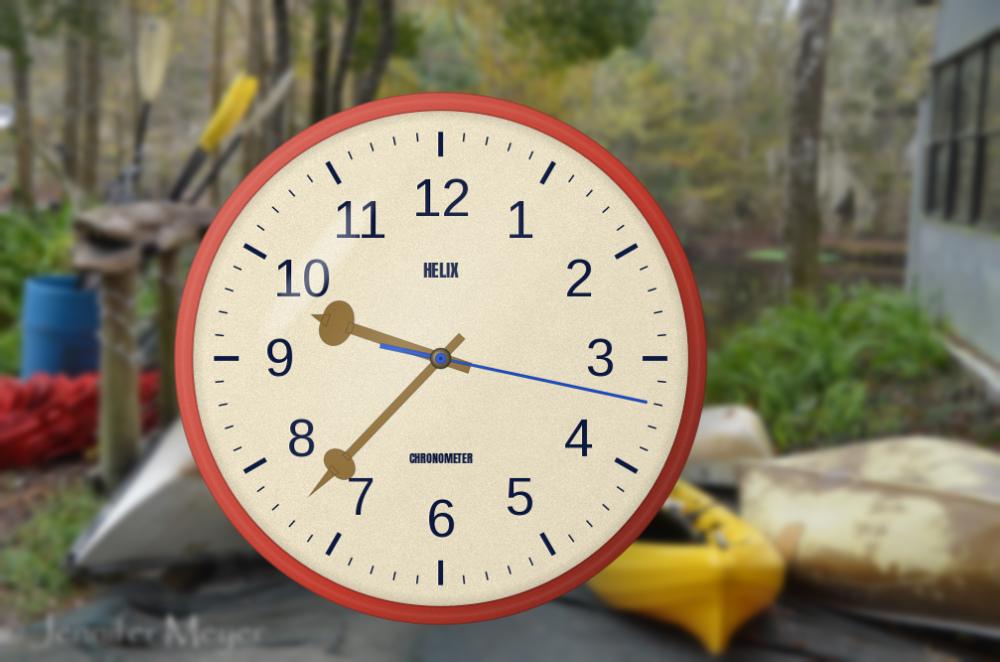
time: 9:37:17
